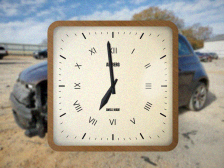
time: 6:59
